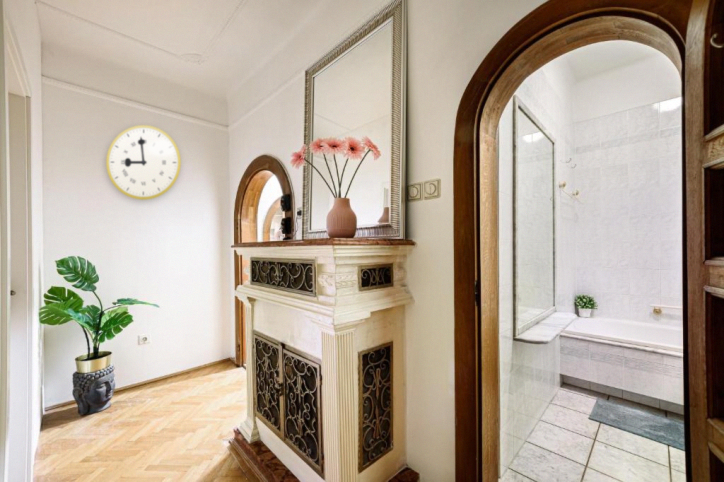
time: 8:59
